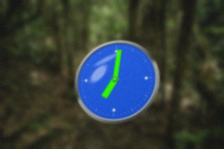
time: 7:01
